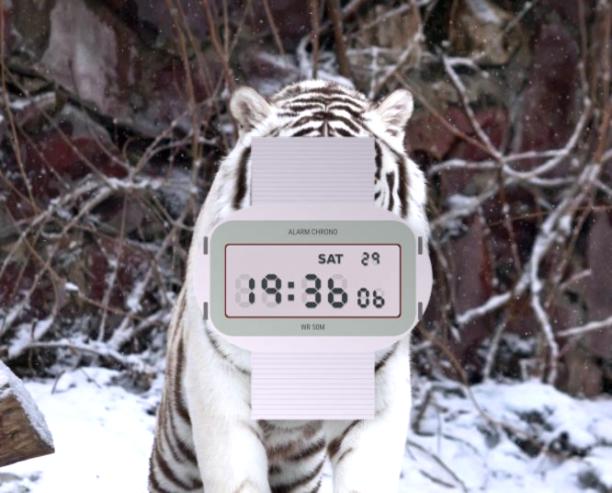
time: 19:36:06
